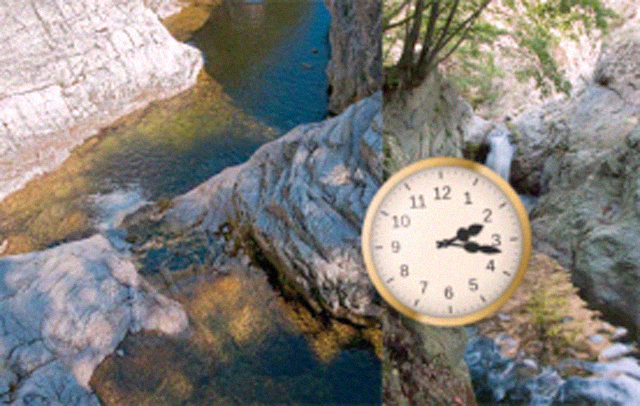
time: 2:17
